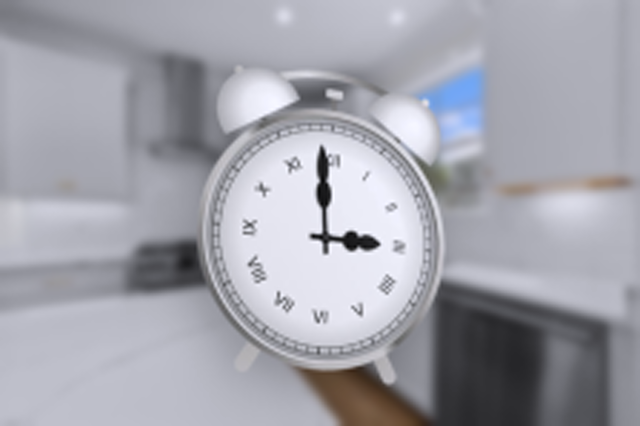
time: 2:59
